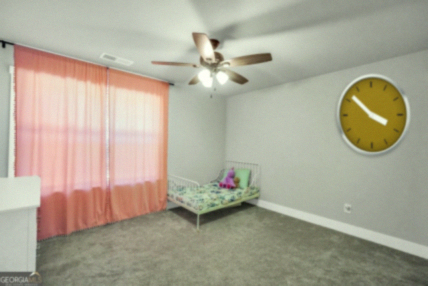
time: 3:52
